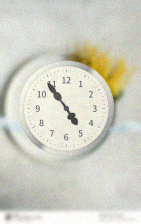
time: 4:54
